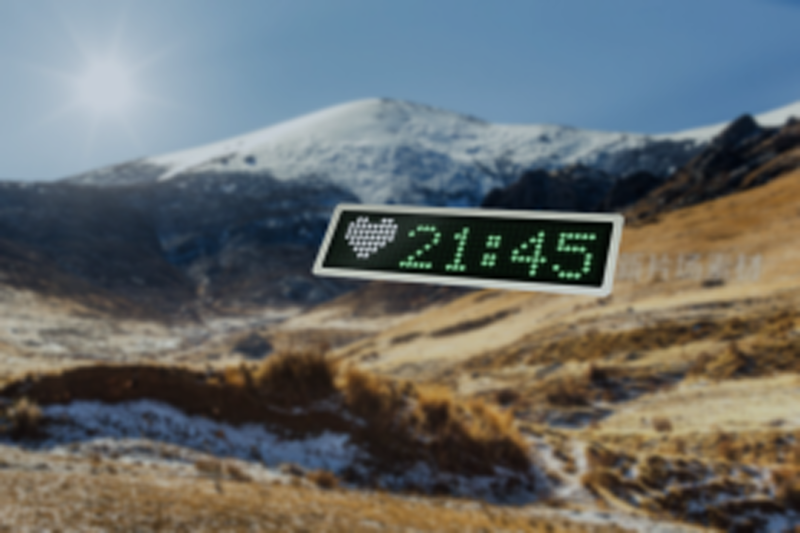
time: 21:45
